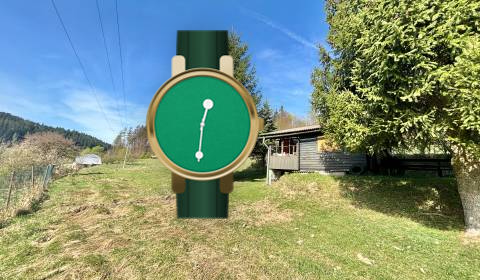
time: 12:31
